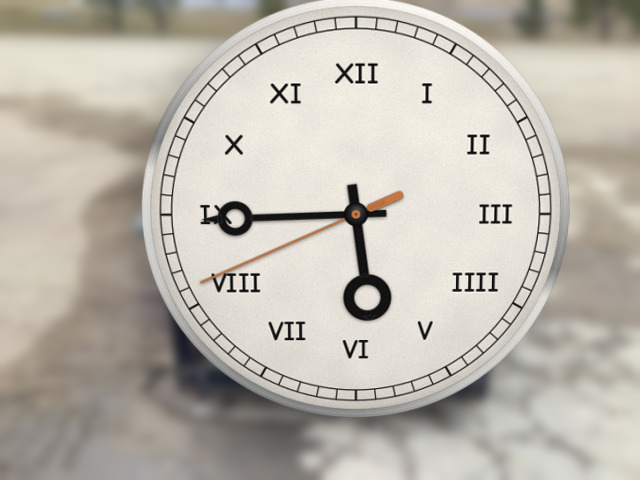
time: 5:44:41
